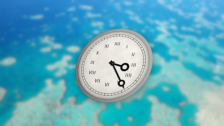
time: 3:24
